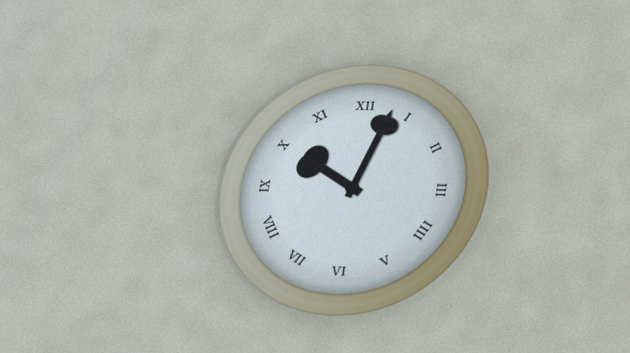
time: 10:03
